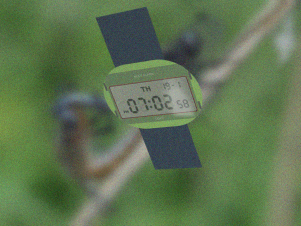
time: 7:02:58
